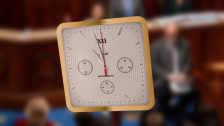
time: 10:58
